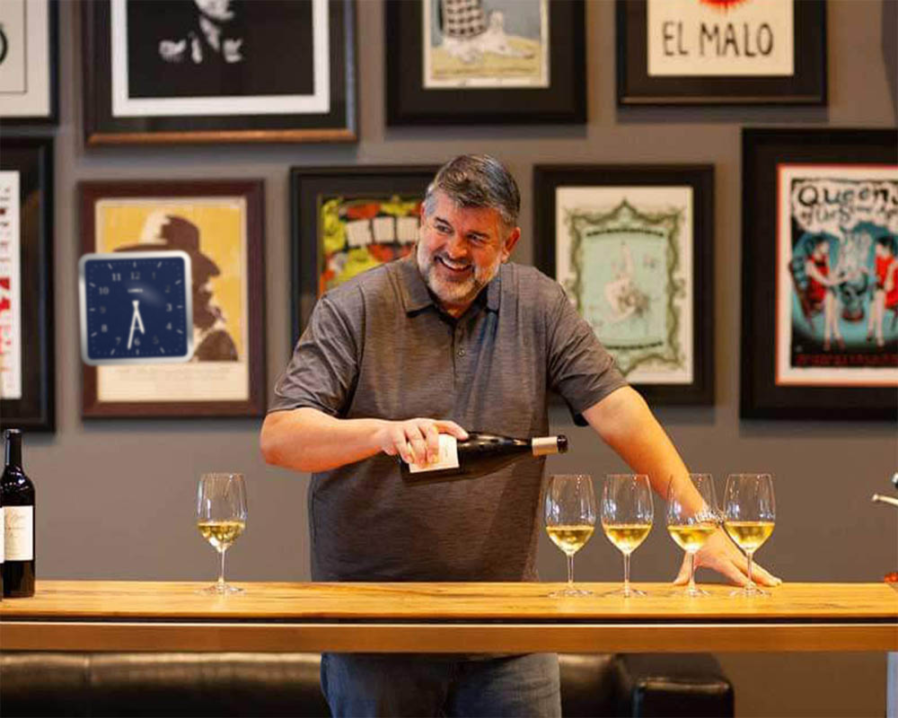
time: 5:32
